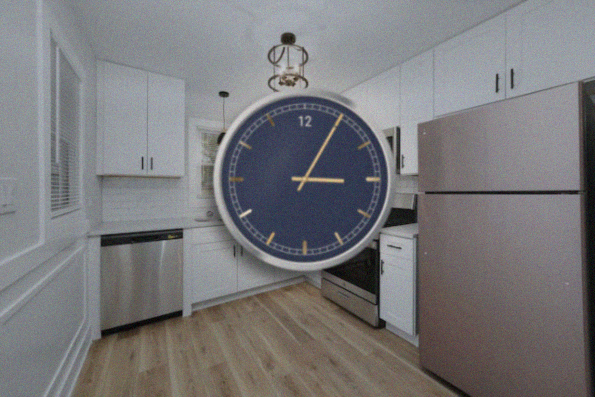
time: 3:05
